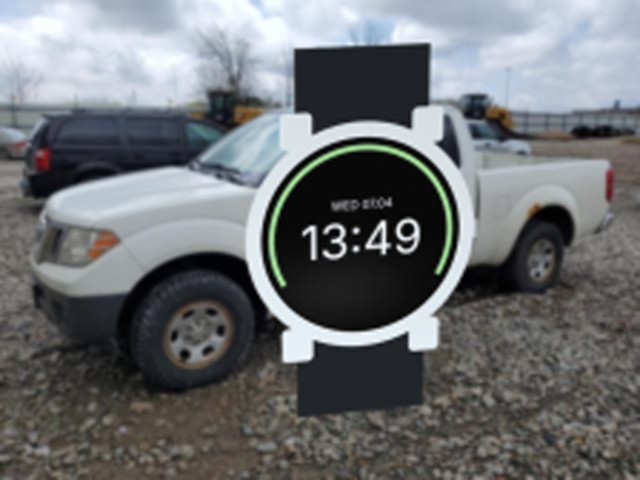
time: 13:49
